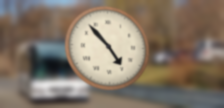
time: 4:53
